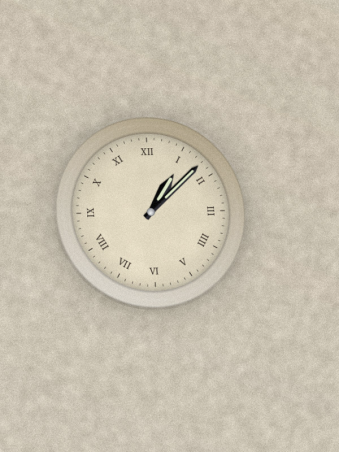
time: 1:08
